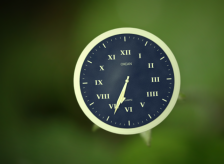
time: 6:34
